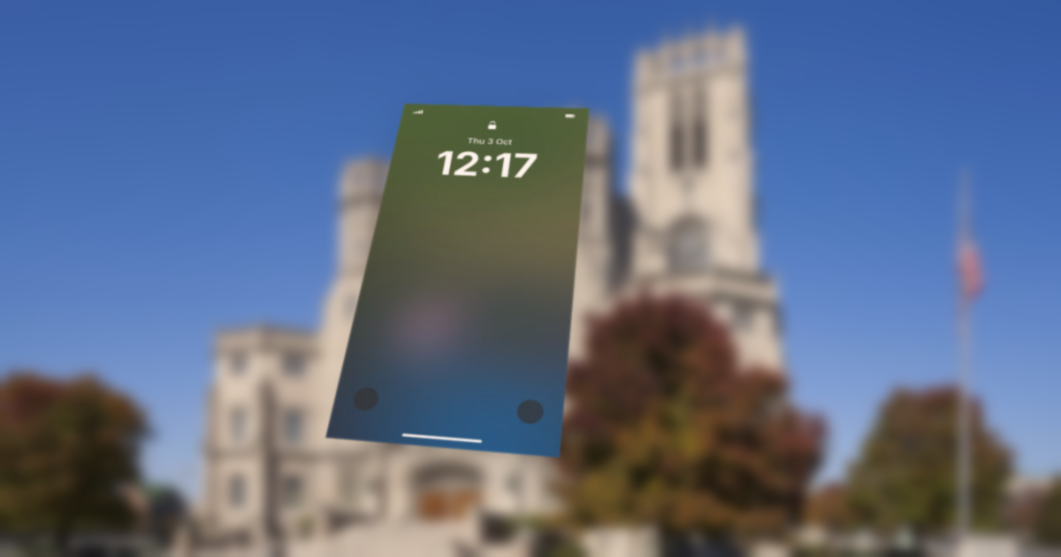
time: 12:17
